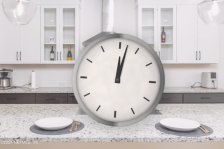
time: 12:02
